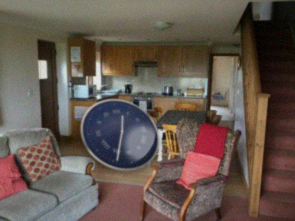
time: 12:34
